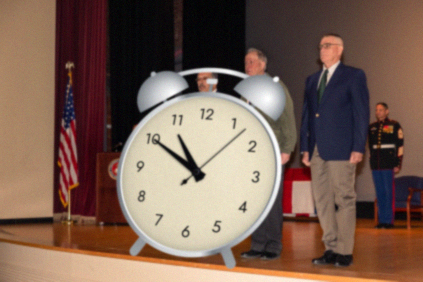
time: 10:50:07
